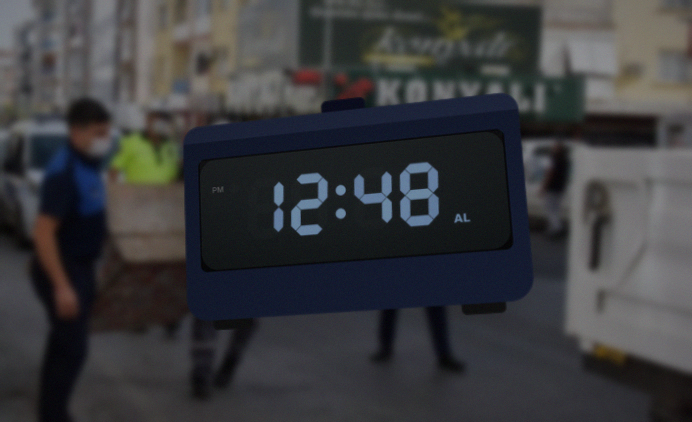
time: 12:48
